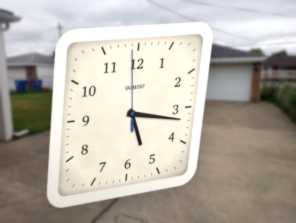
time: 5:16:59
